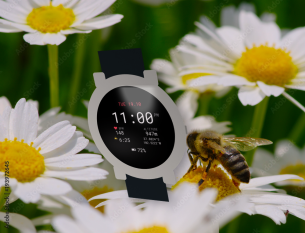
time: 11:00
